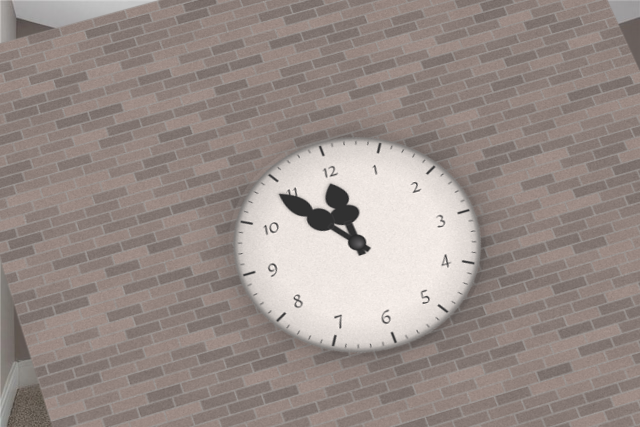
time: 11:54
